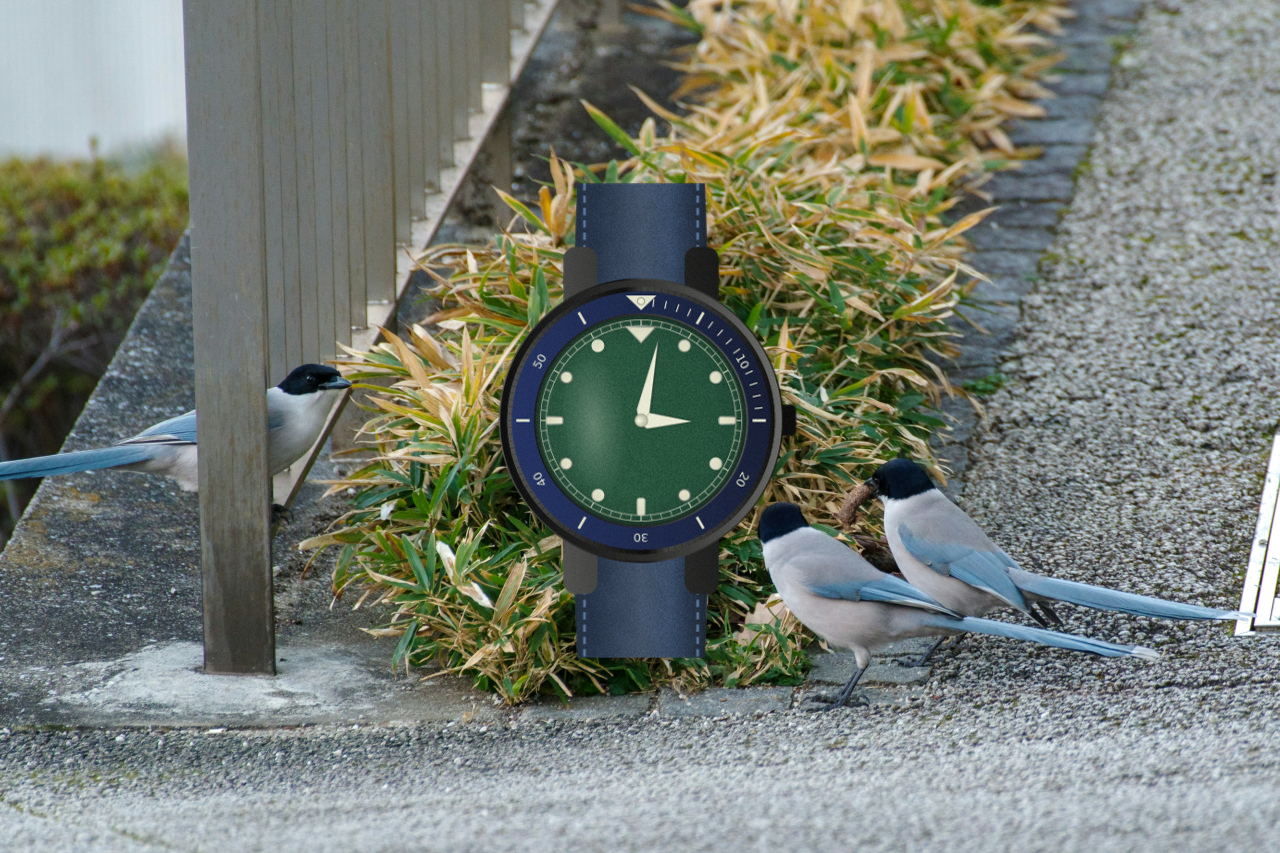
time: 3:02
